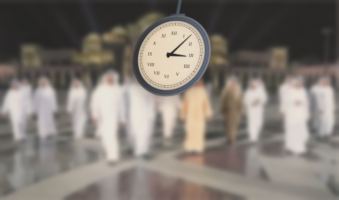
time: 3:07
